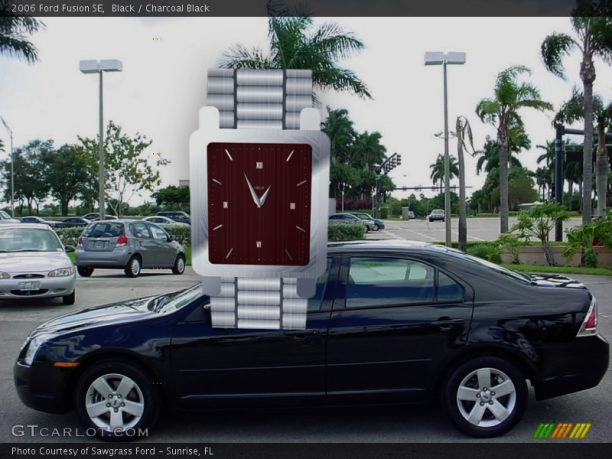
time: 12:56
